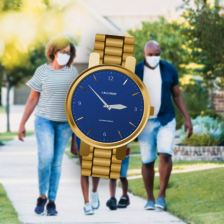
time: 2:52
